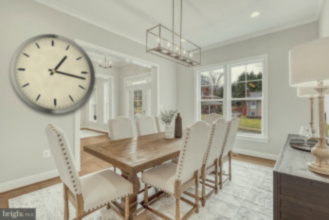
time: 1:17
